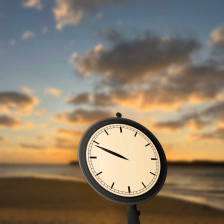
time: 9:49
